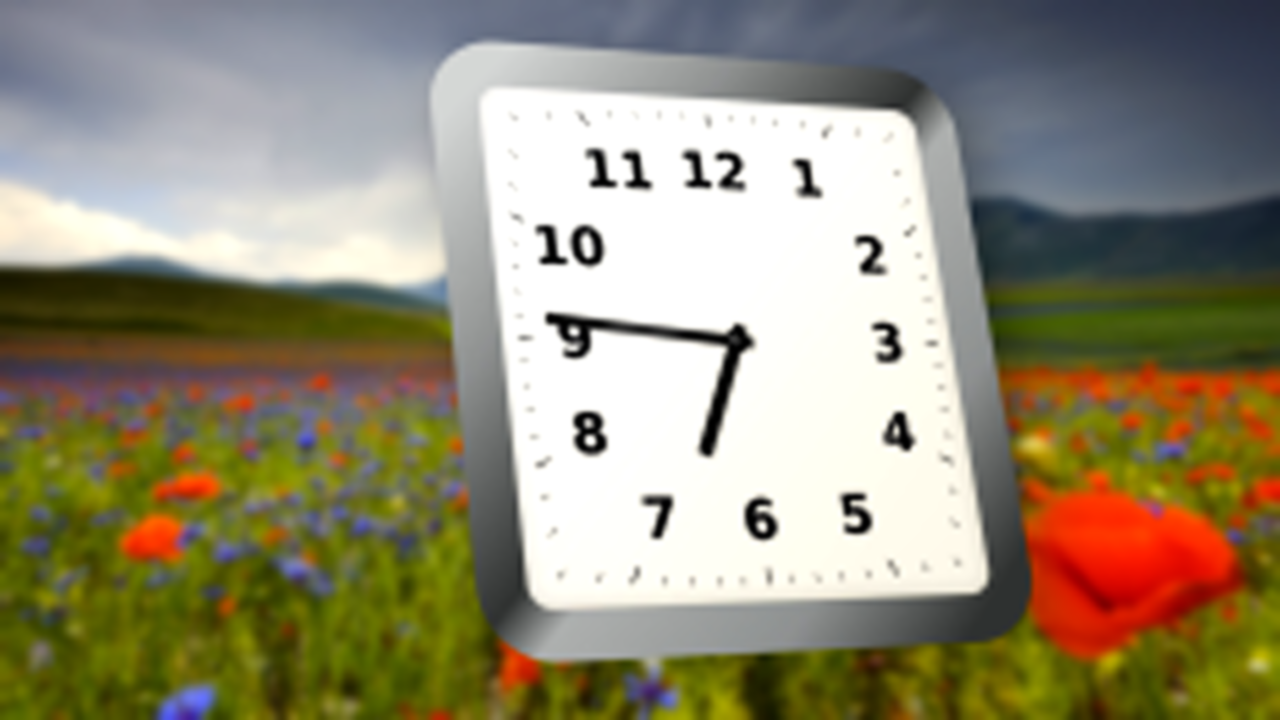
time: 6:46
